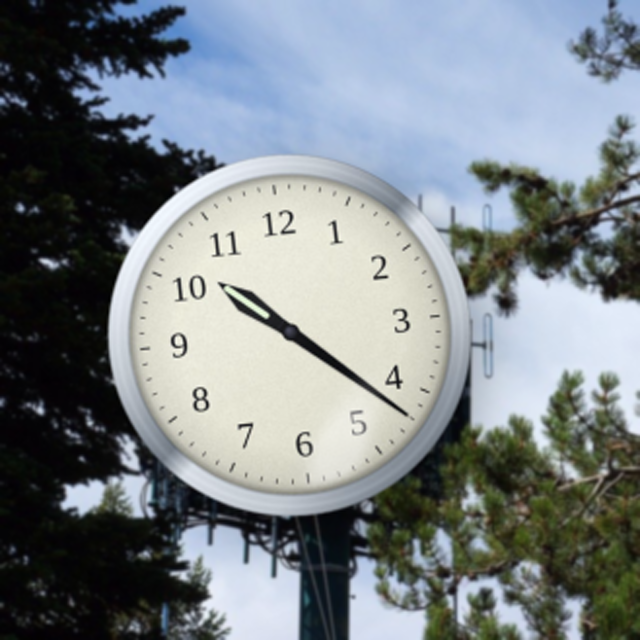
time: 10:22
